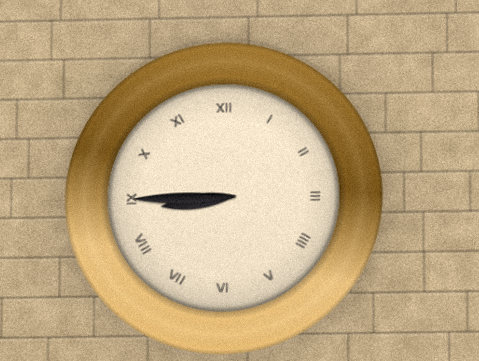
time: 8:45
